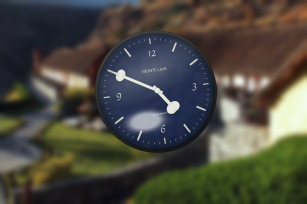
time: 4:50
